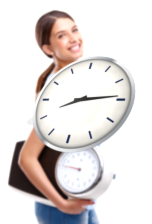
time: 8:14
